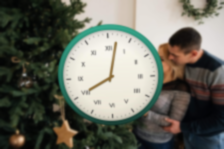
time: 8:02
